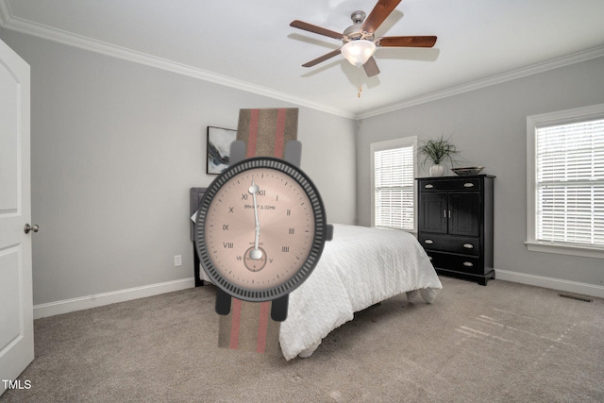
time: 5:58
